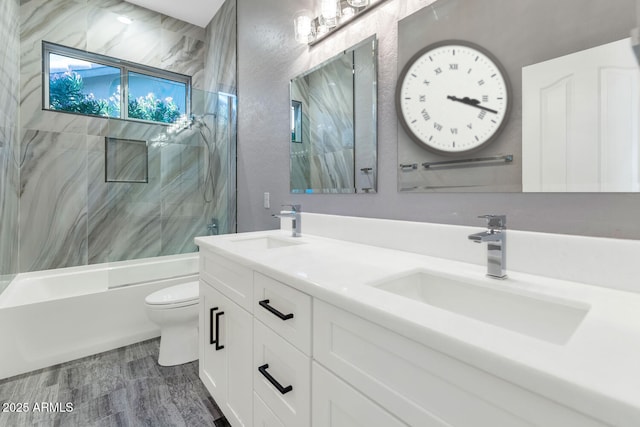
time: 3:18
